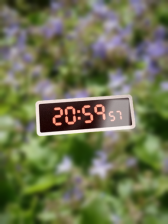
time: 20:59:57
